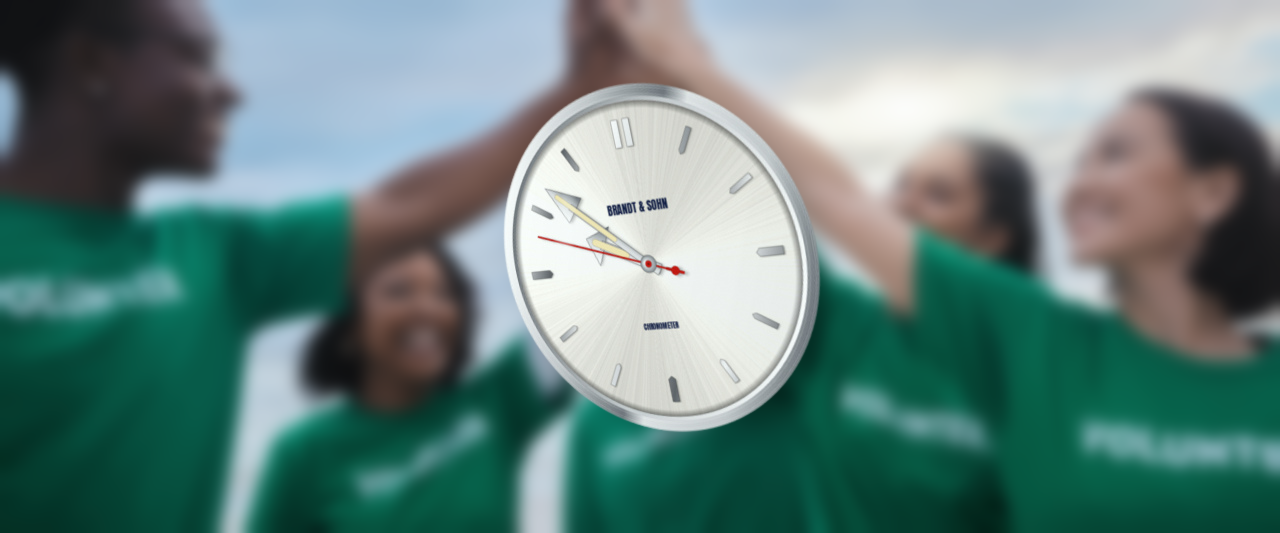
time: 9:51:48
